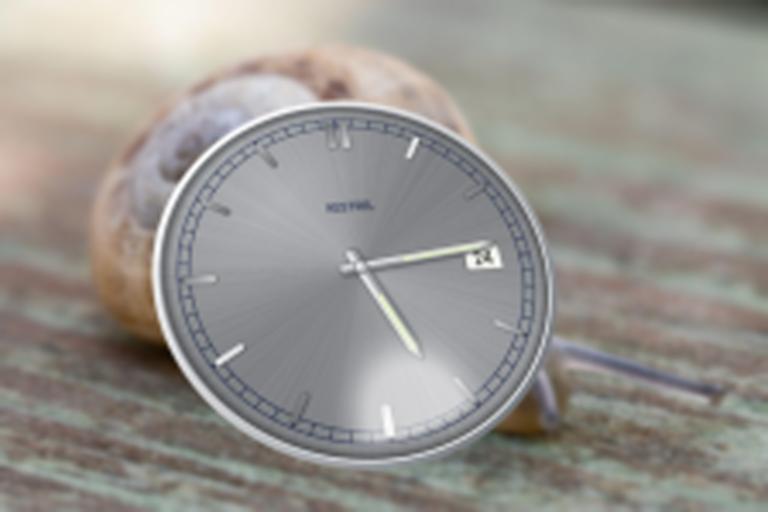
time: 5:14
